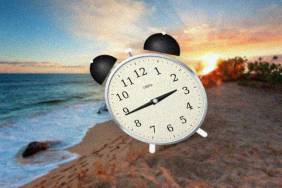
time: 2:44
